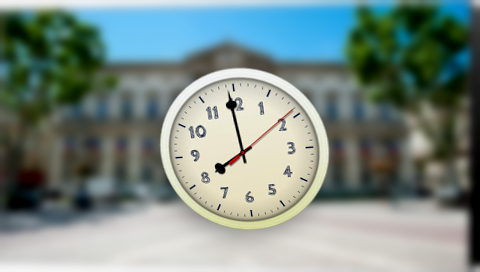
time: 7:59:09
